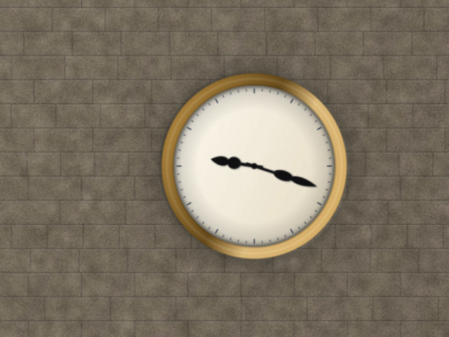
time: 9:18
